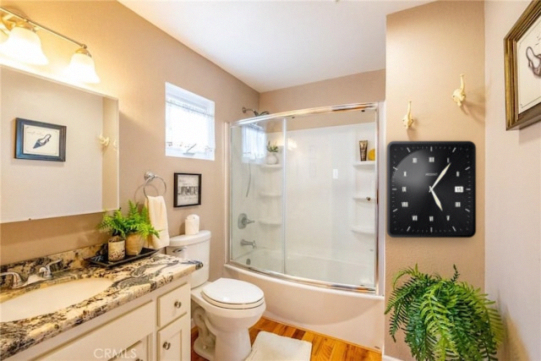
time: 5:06
